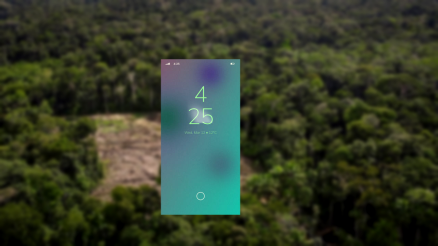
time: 4:25
